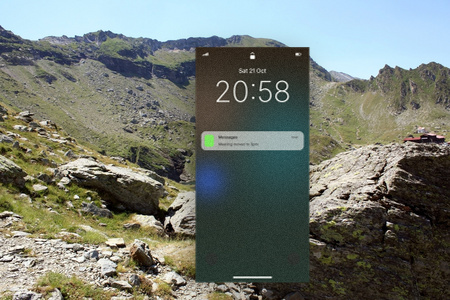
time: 20:58
